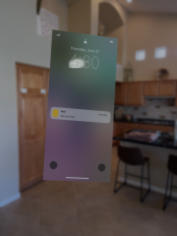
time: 4:30
